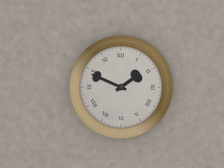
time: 1:49
